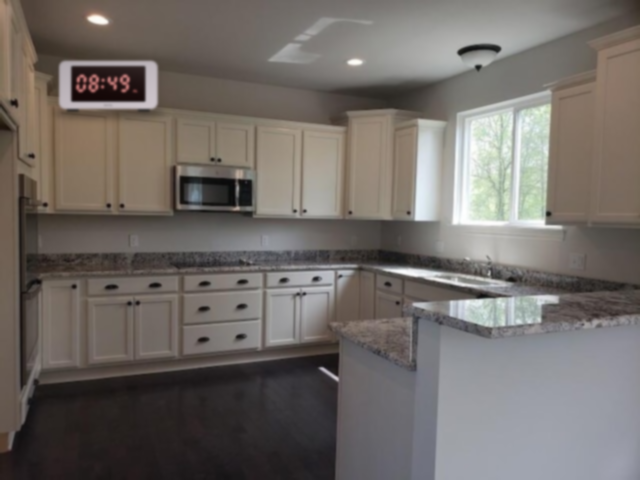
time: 8:49
